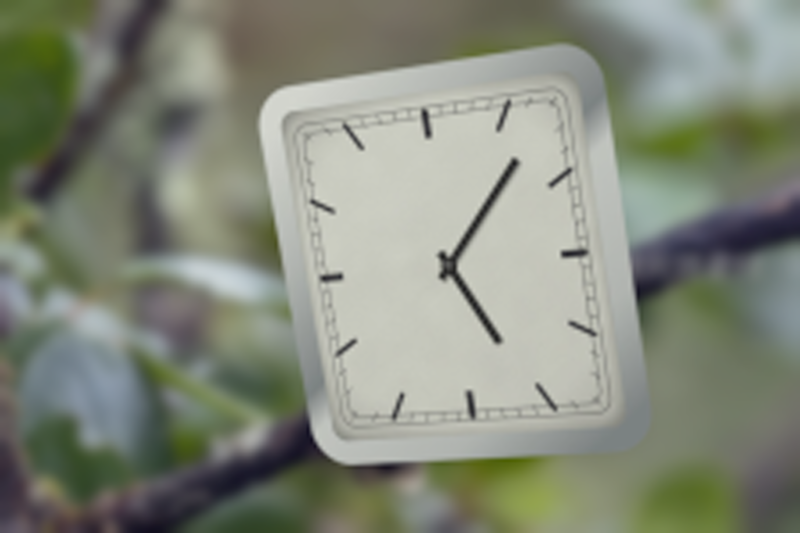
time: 5:07
